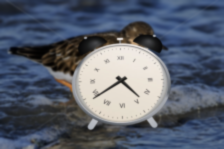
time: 4:39
